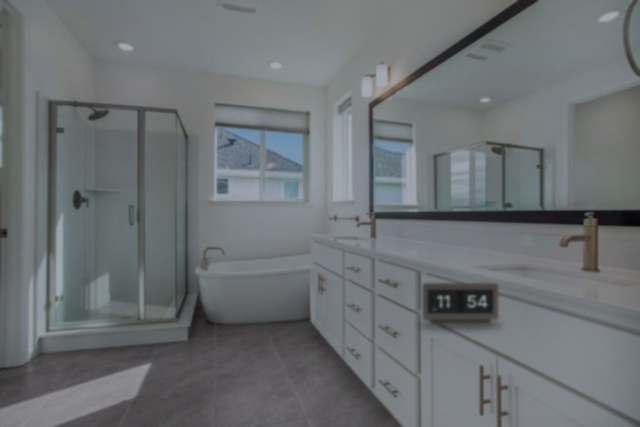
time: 11:54
